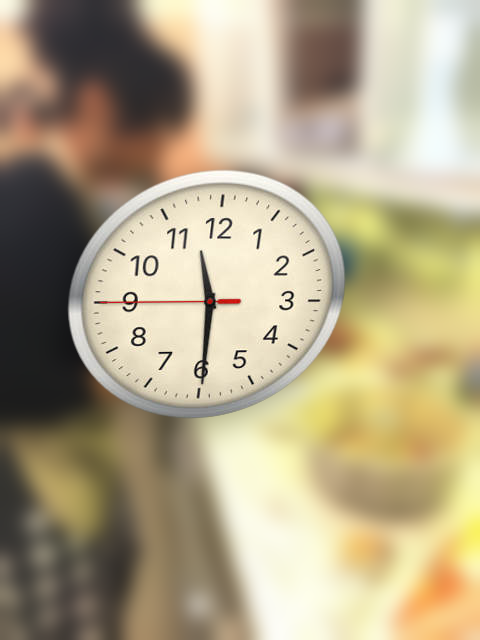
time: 11:29:45
